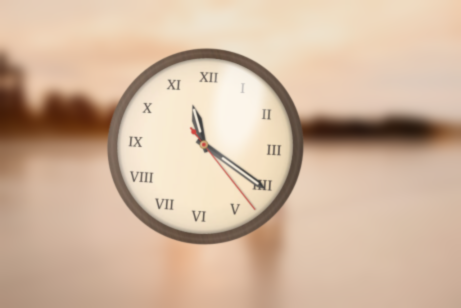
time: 11:20:23
